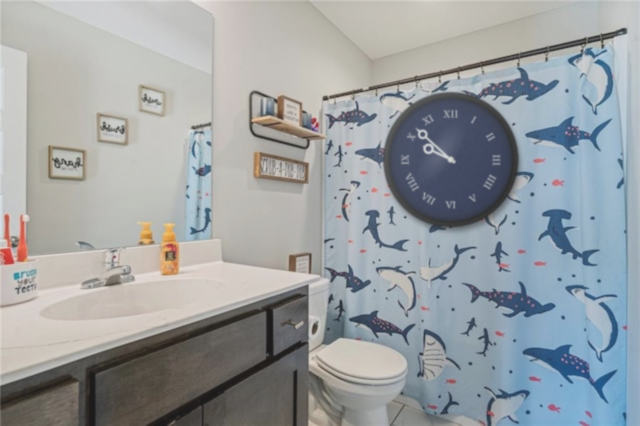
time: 9:52
